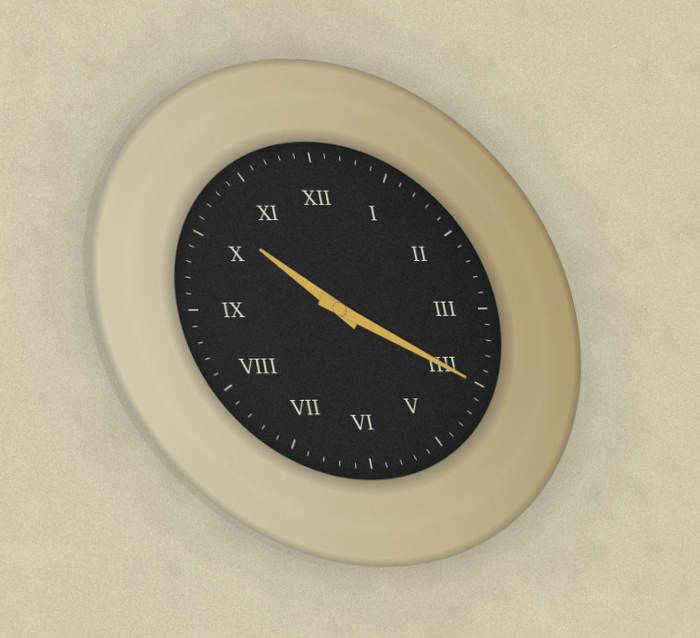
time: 10:20
